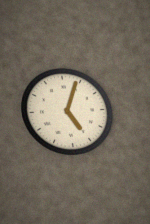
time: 5:04
